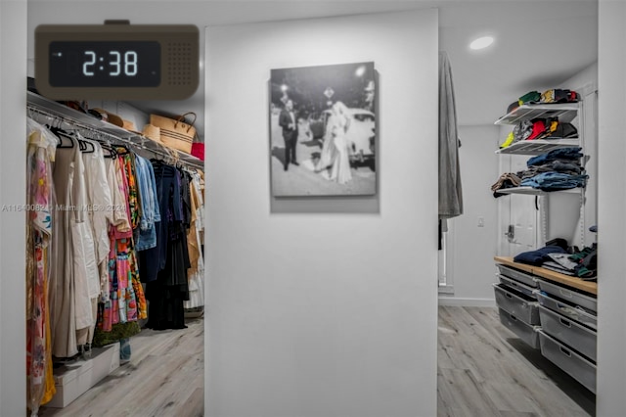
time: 2:38
